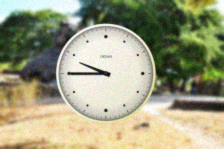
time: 9:45
